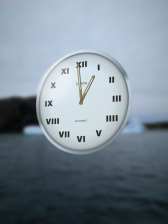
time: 12:59
